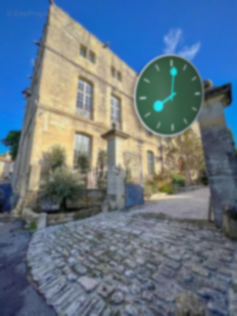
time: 8:01
